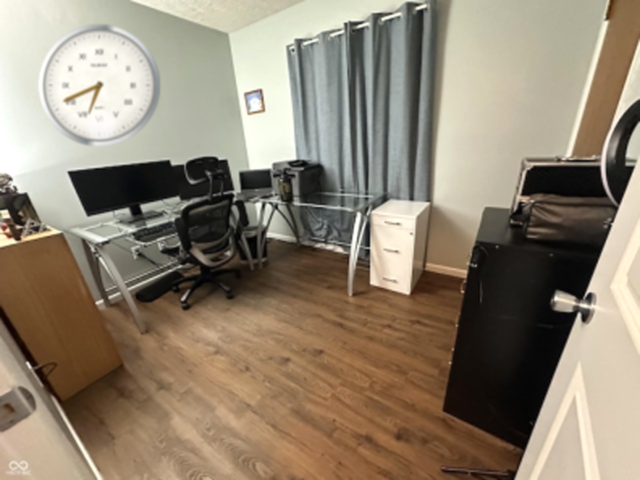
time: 6:41
